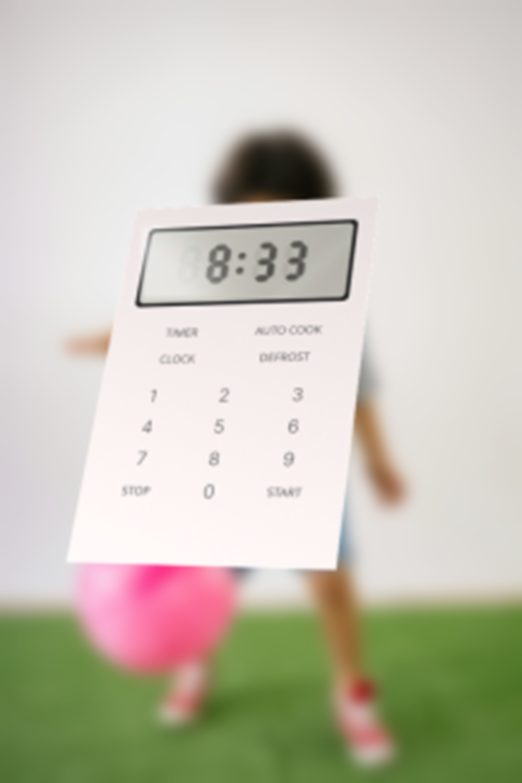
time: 8:33
